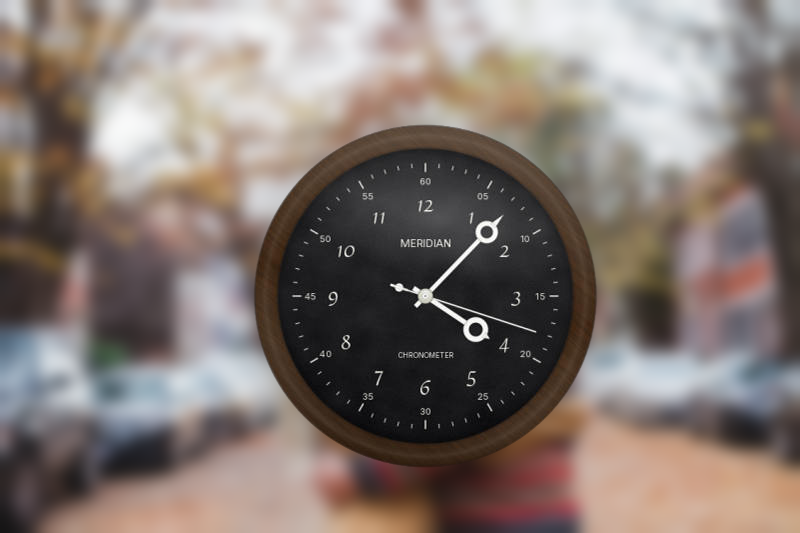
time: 4:07:18
